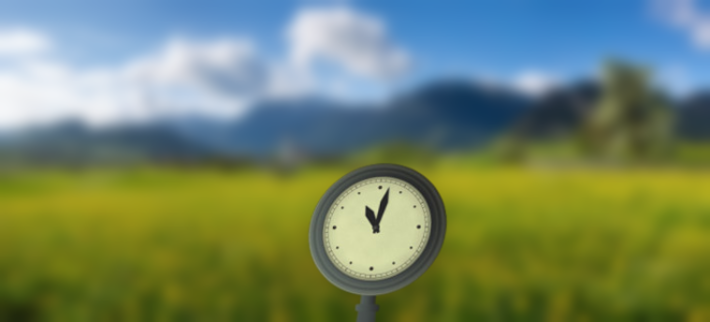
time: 11:02
